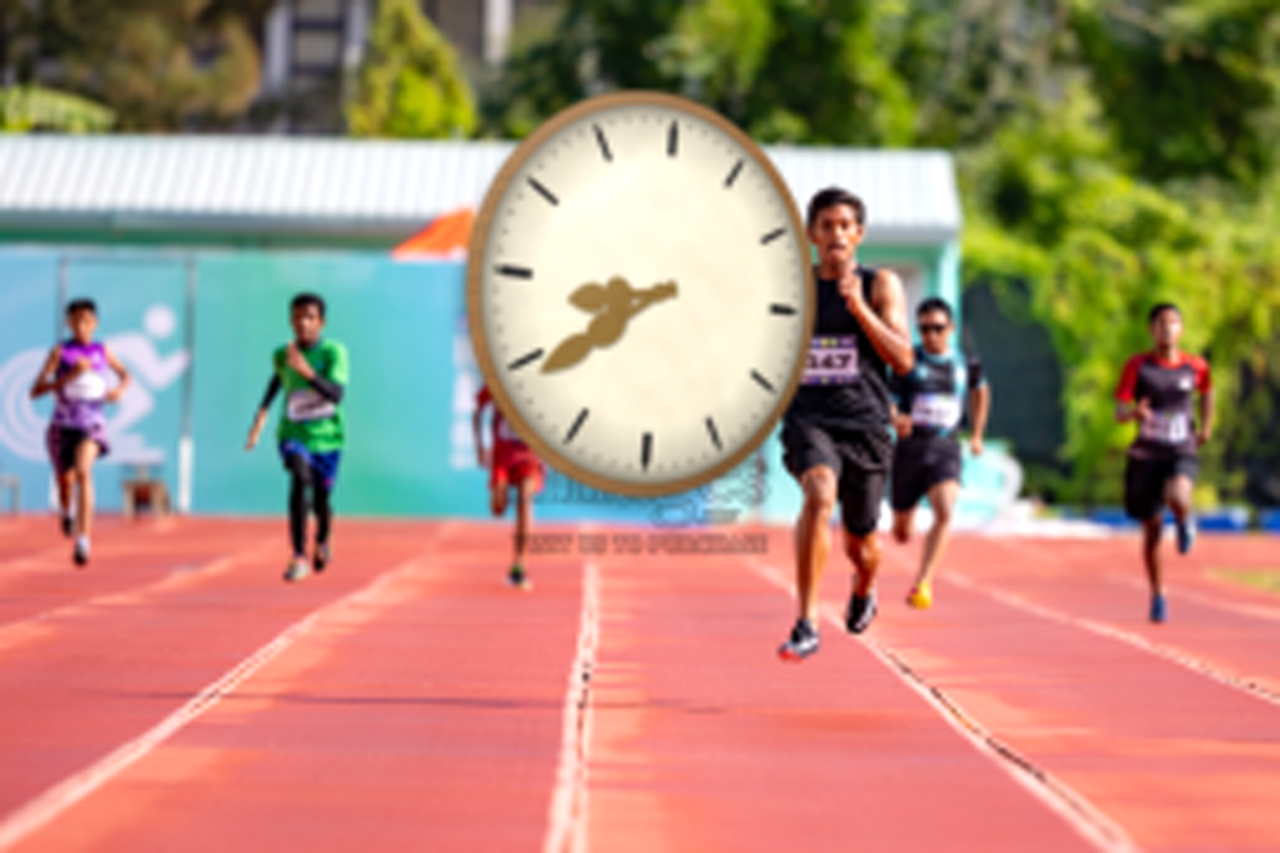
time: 8:39
